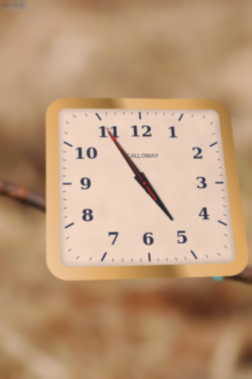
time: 4:54:55
